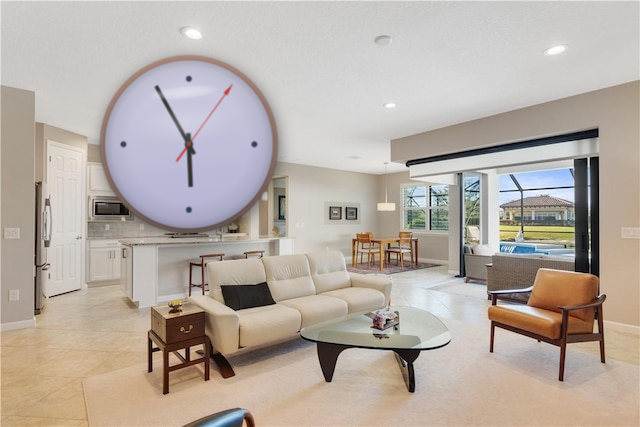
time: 5:55:06
